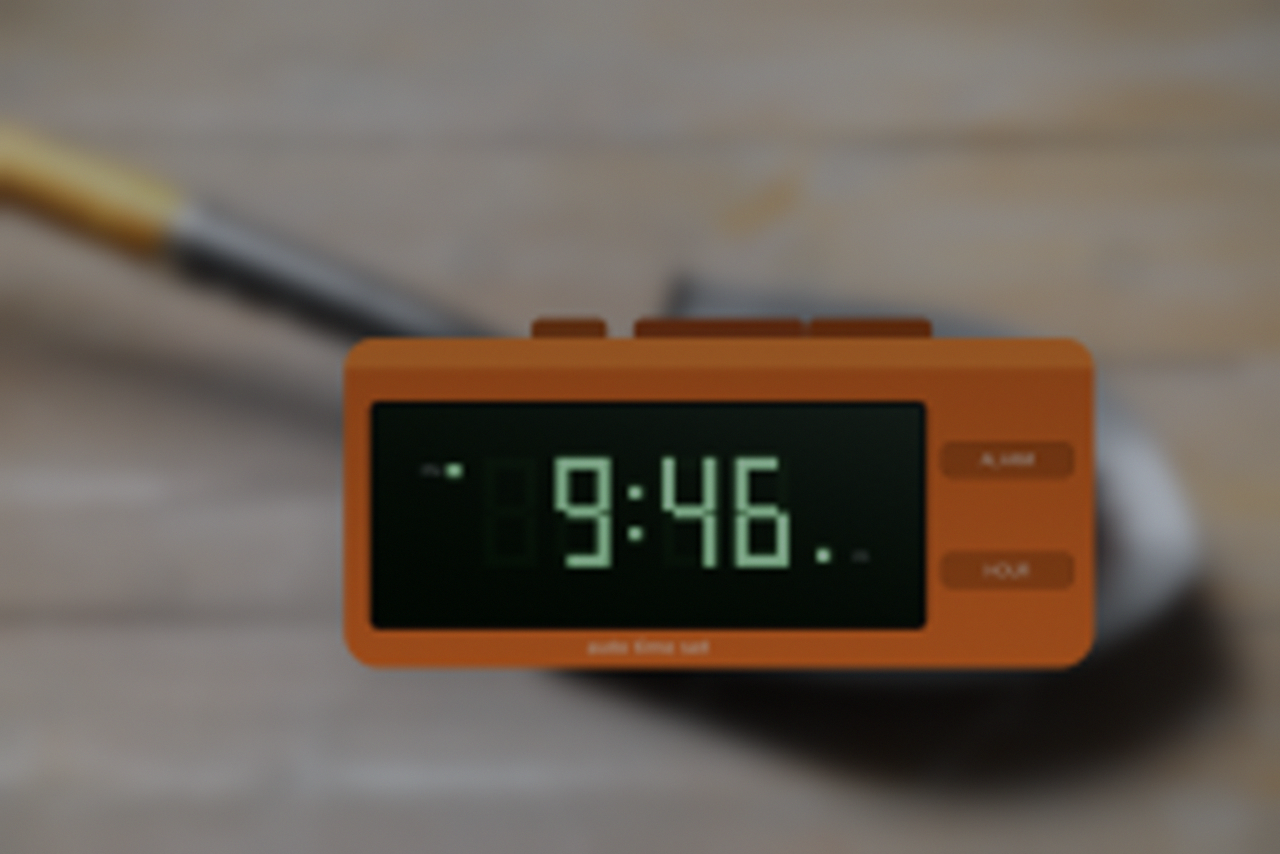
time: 9:46
